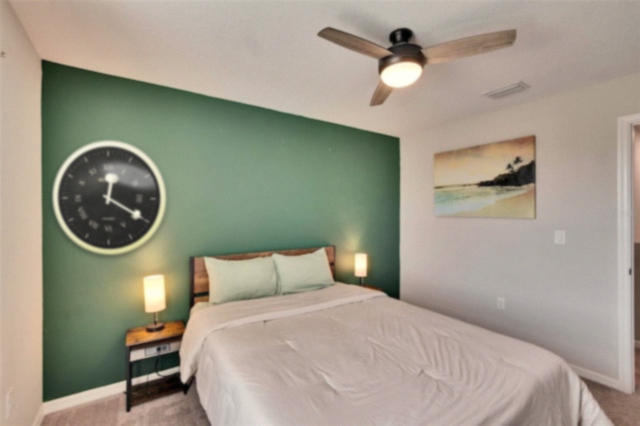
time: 12:20
